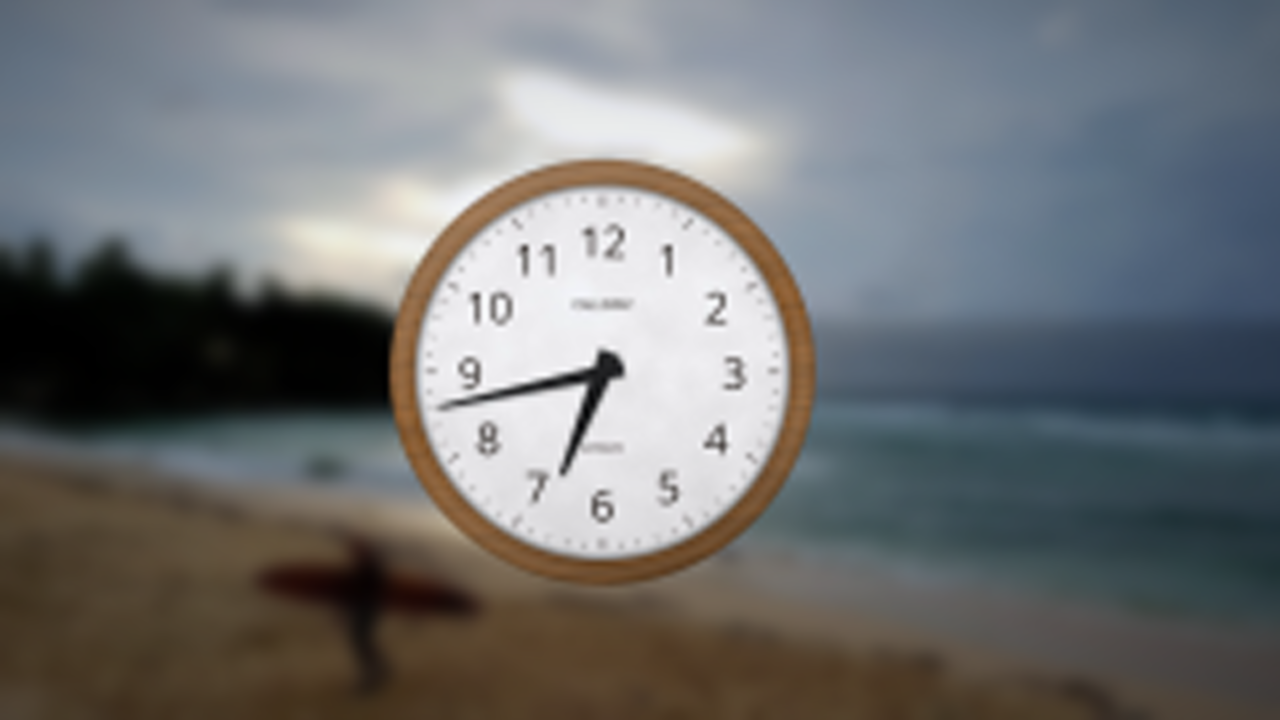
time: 6:43
